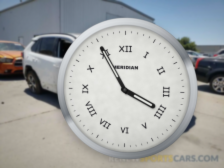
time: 3:55
